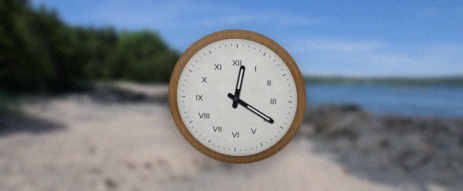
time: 12:20
